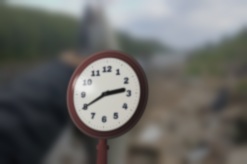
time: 2:40
